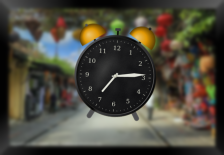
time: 7:14
